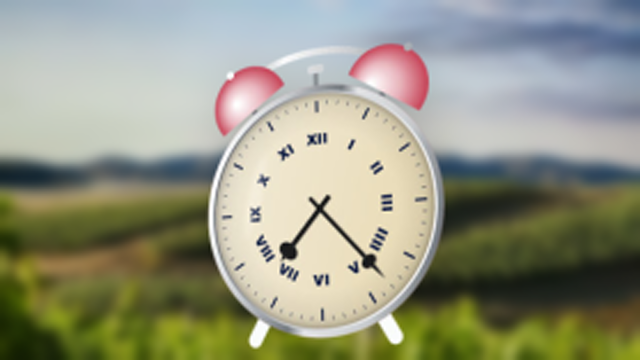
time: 7:23
